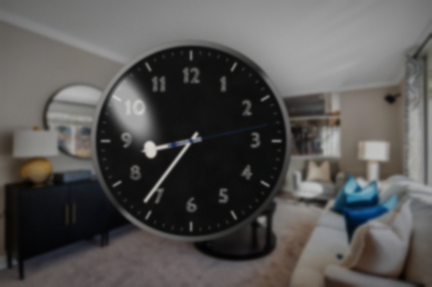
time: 8:36:13
